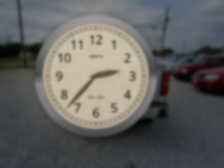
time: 2:37
